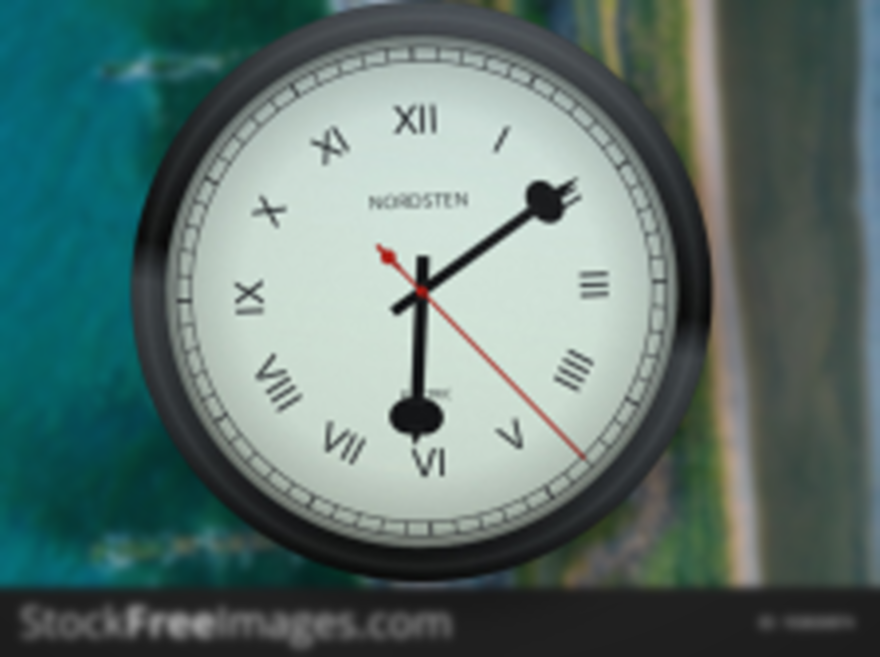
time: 6:09:23
